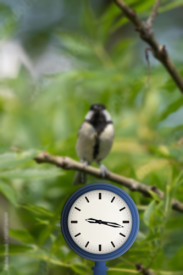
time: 9:17
